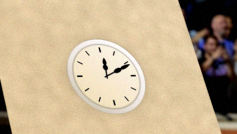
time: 12:11
